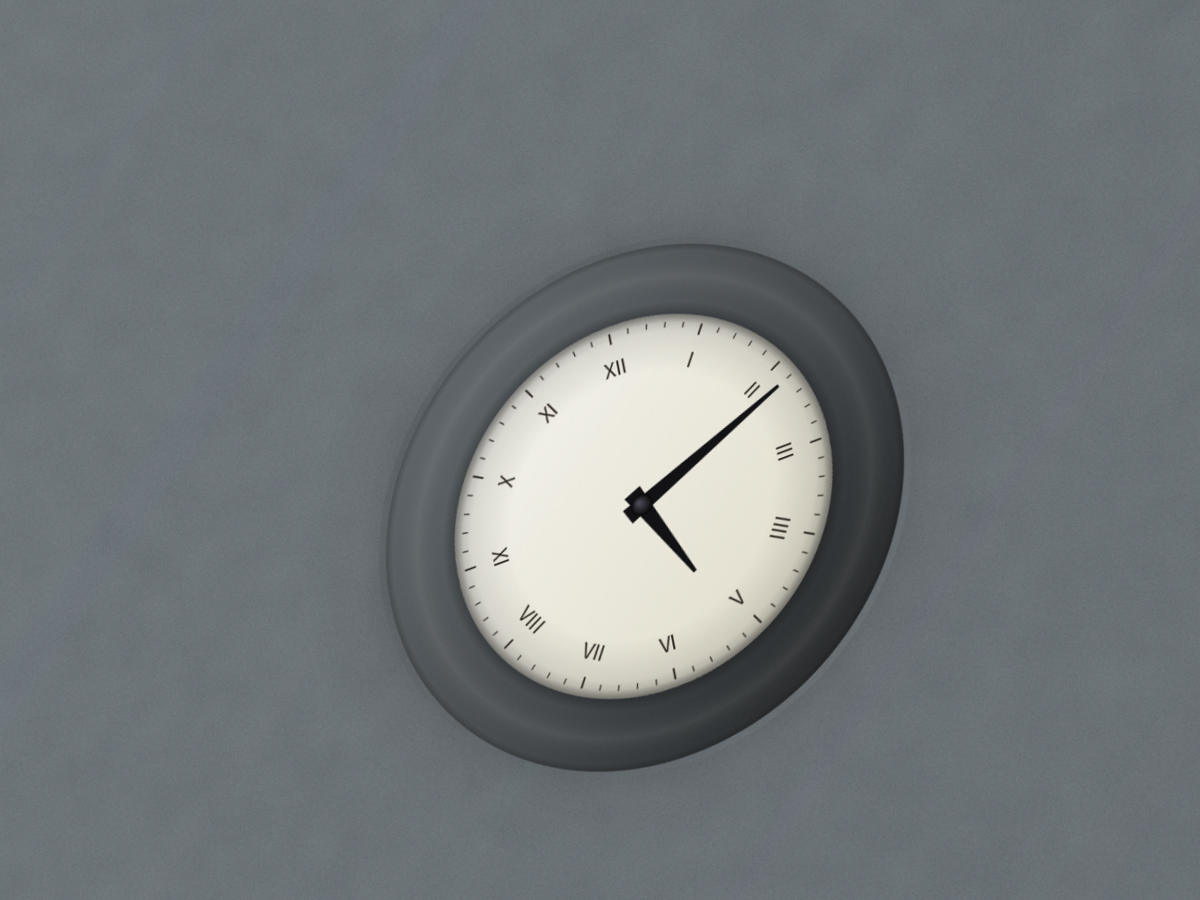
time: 5:11
